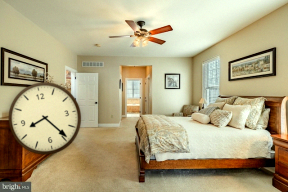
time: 8:24
